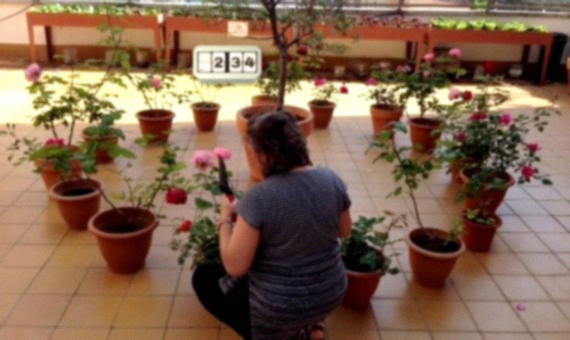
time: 2:34
